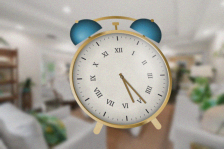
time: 5:24
